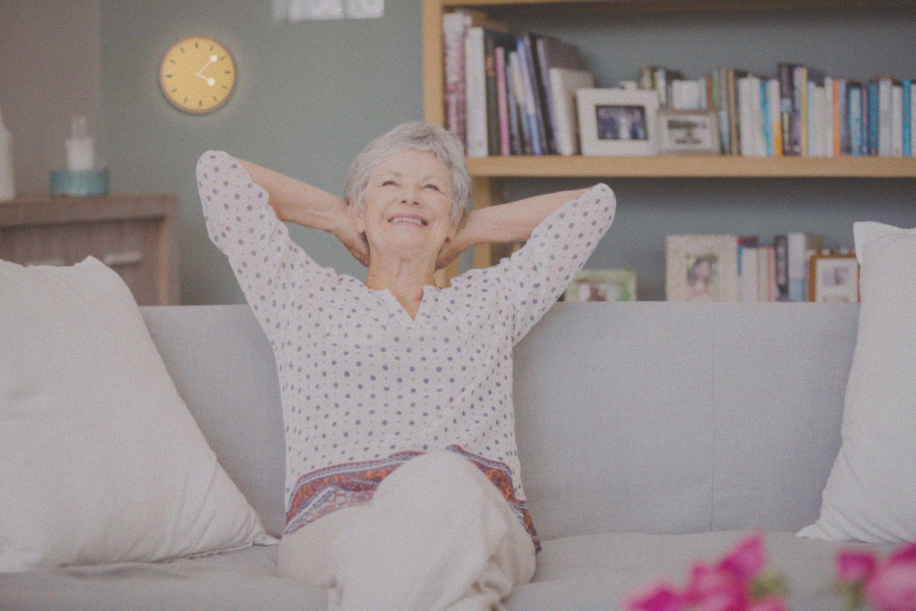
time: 4:08
